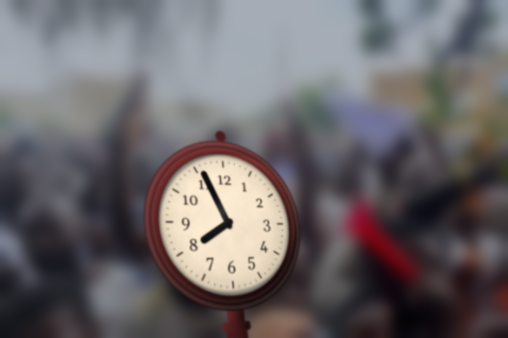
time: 7:56
